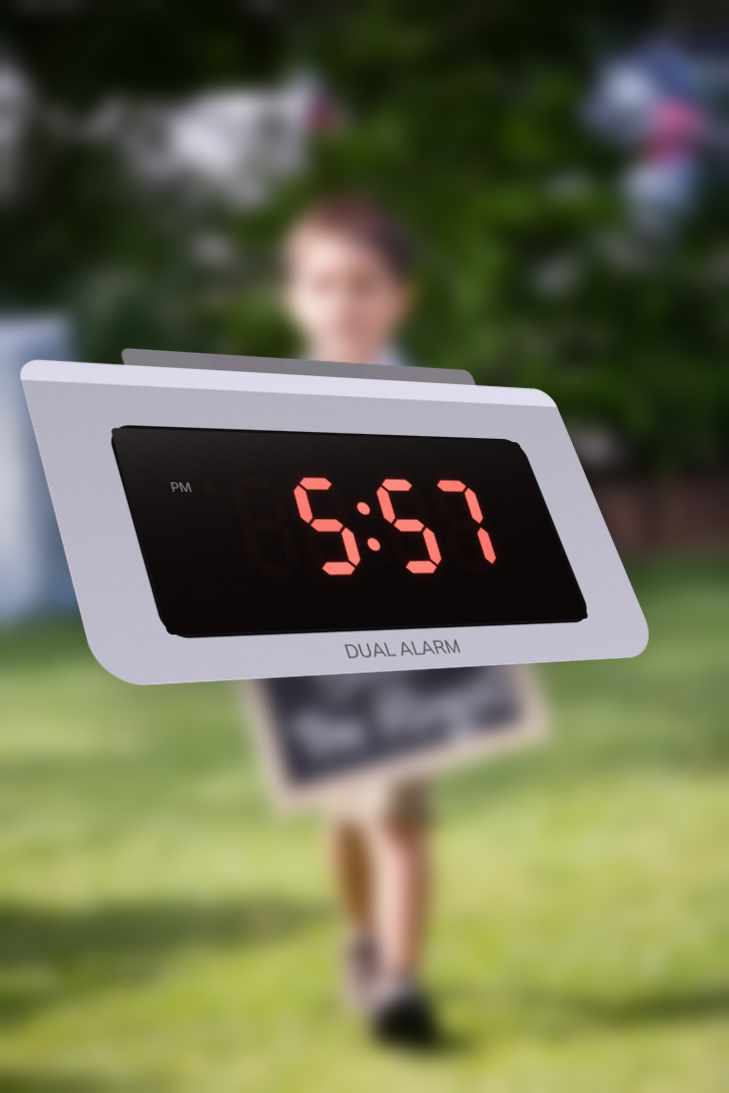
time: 5:57
